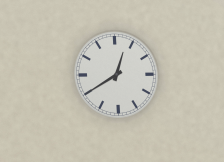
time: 12:40
